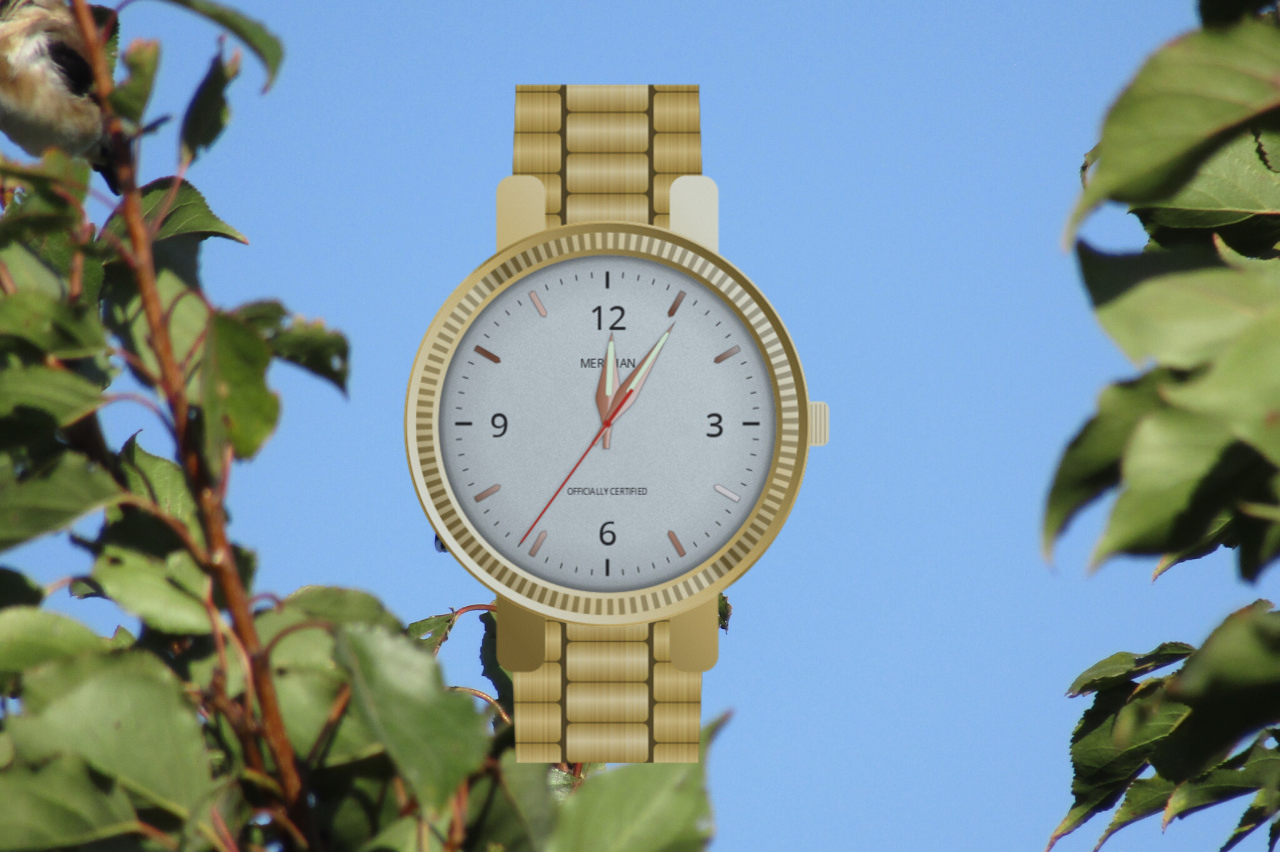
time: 12:05:36
